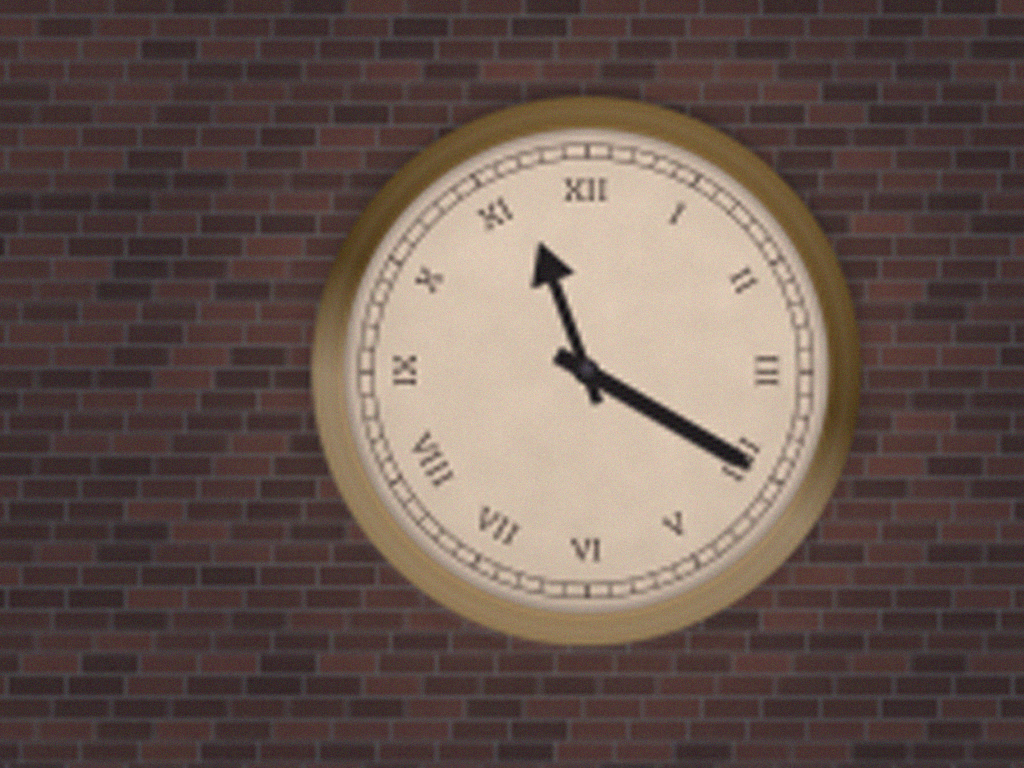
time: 11:20
